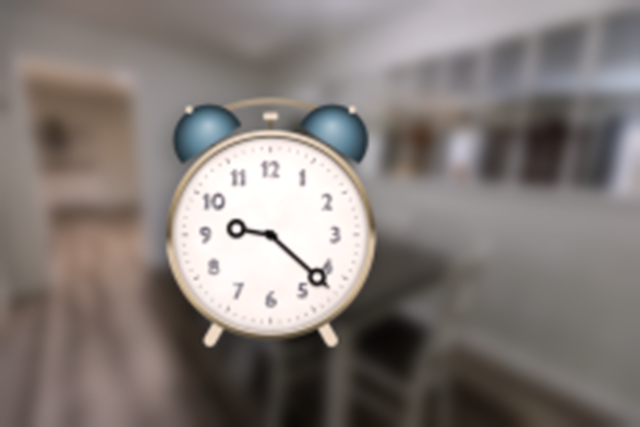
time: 9:22
